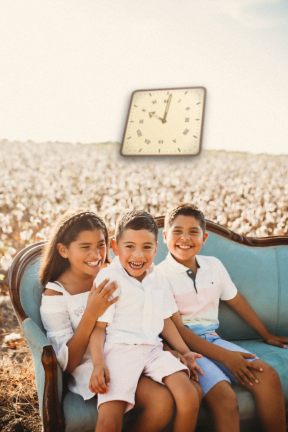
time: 10:01
